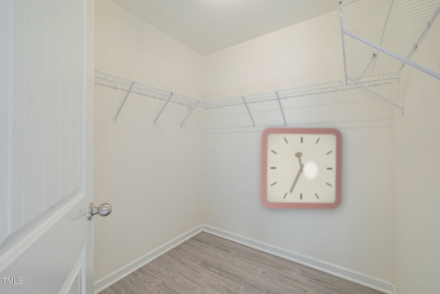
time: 11:34
